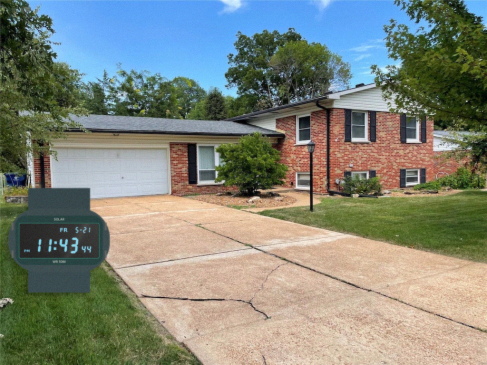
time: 11:43
